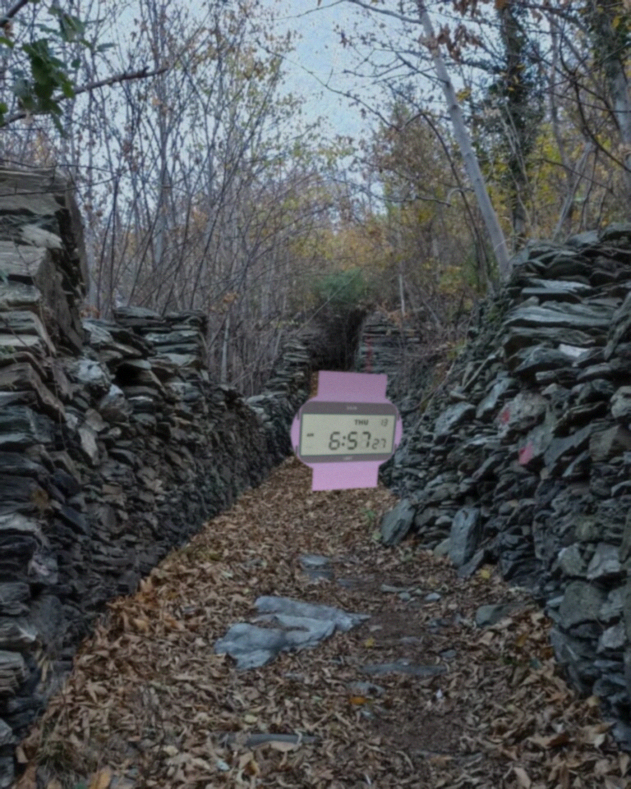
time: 6:57:27
